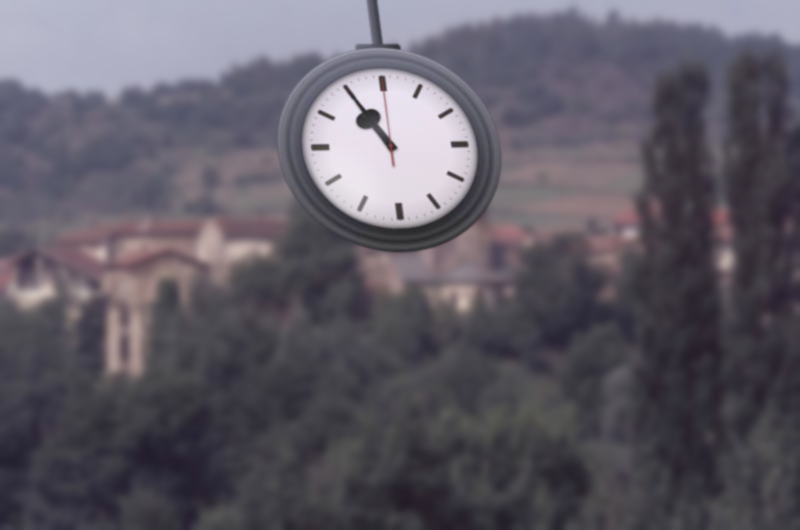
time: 10:55:00
